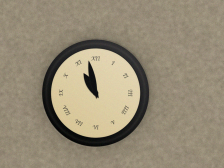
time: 10:58
